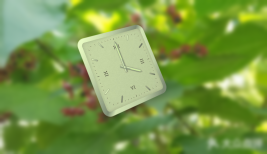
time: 4:00
